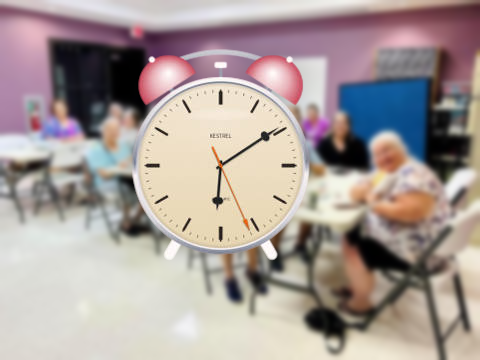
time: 6:09:26
